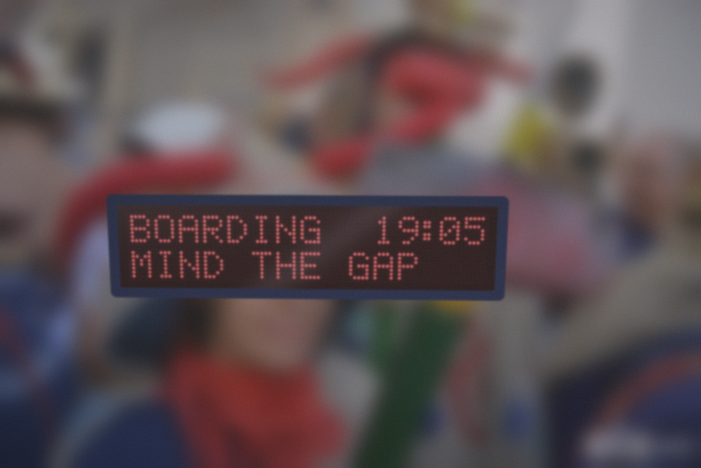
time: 19:05
